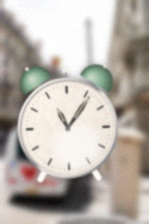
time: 11:06
